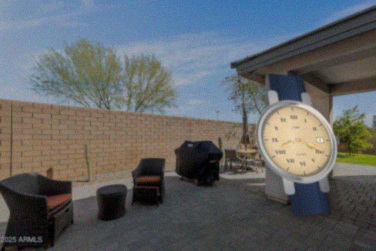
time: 8:19
